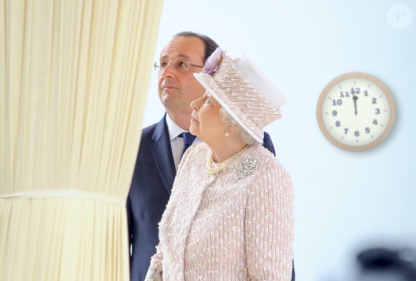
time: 11:59
